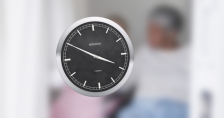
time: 3:50
